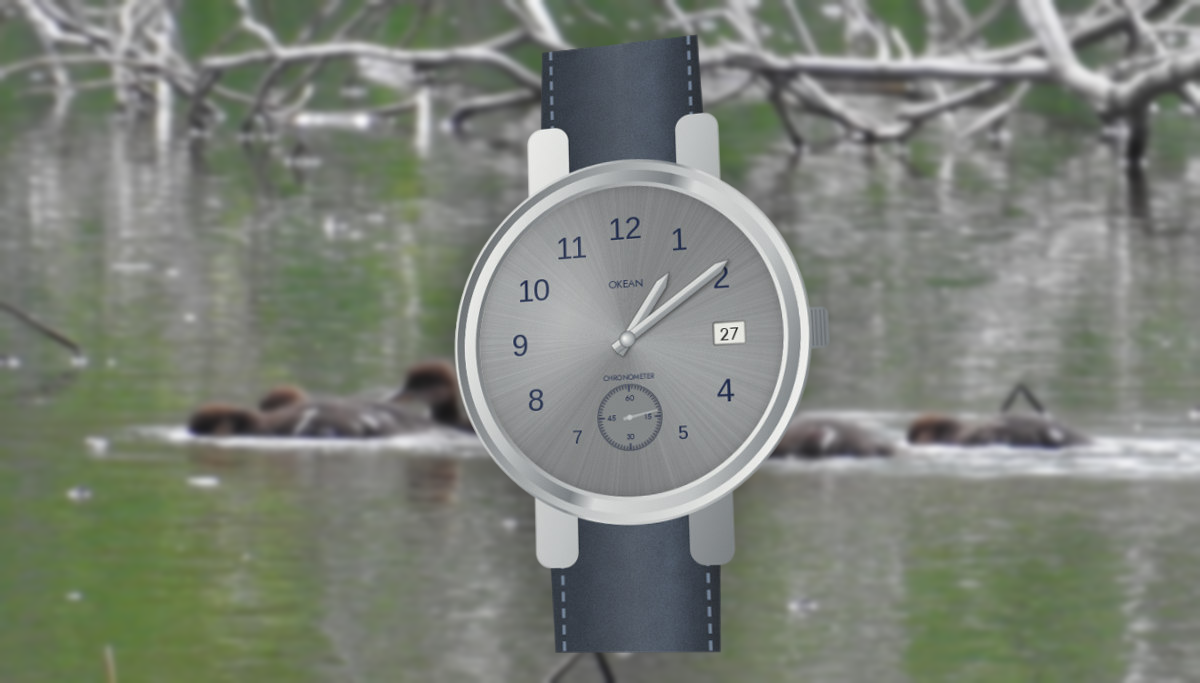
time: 1:09:13
